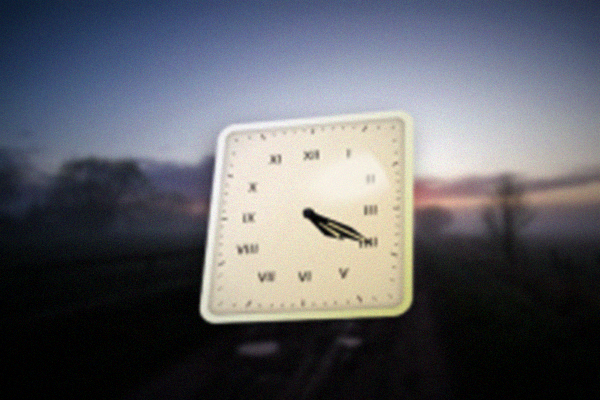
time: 4:20
